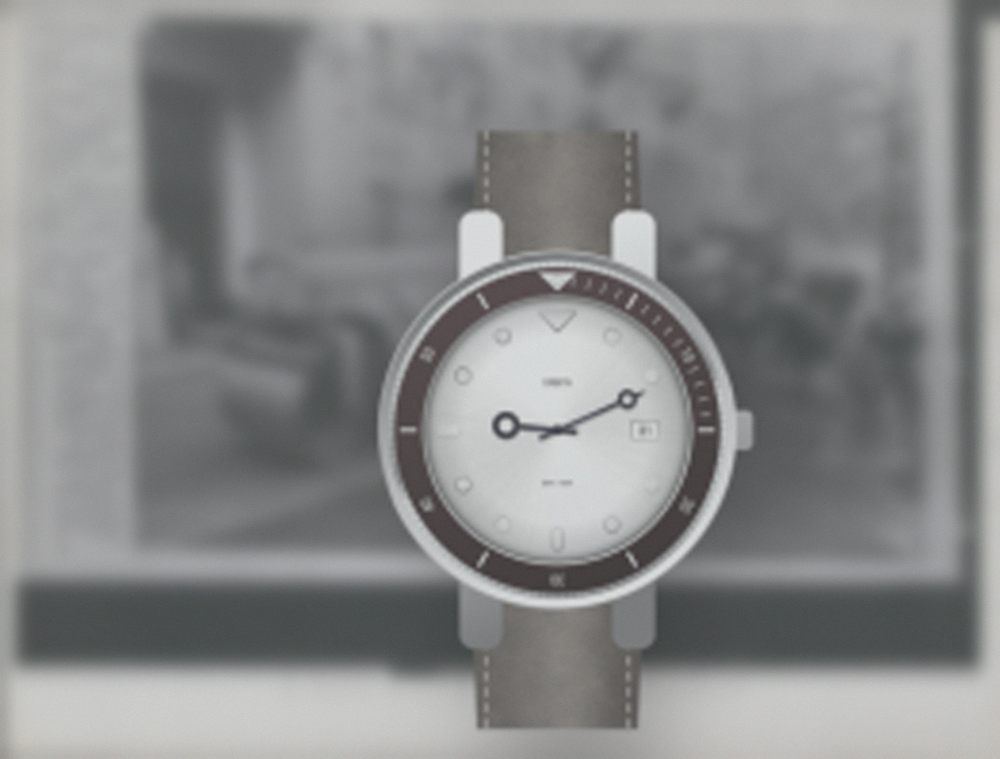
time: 9:11
